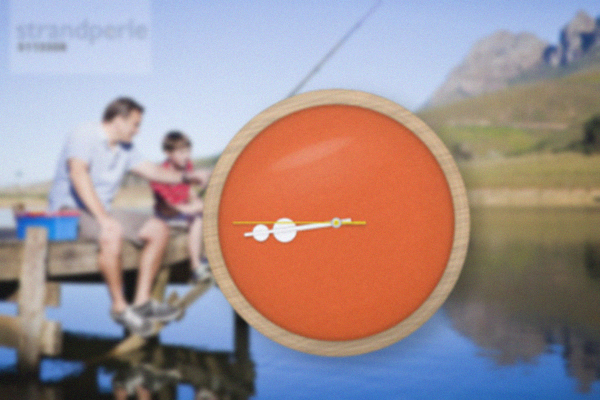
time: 8:43:45
